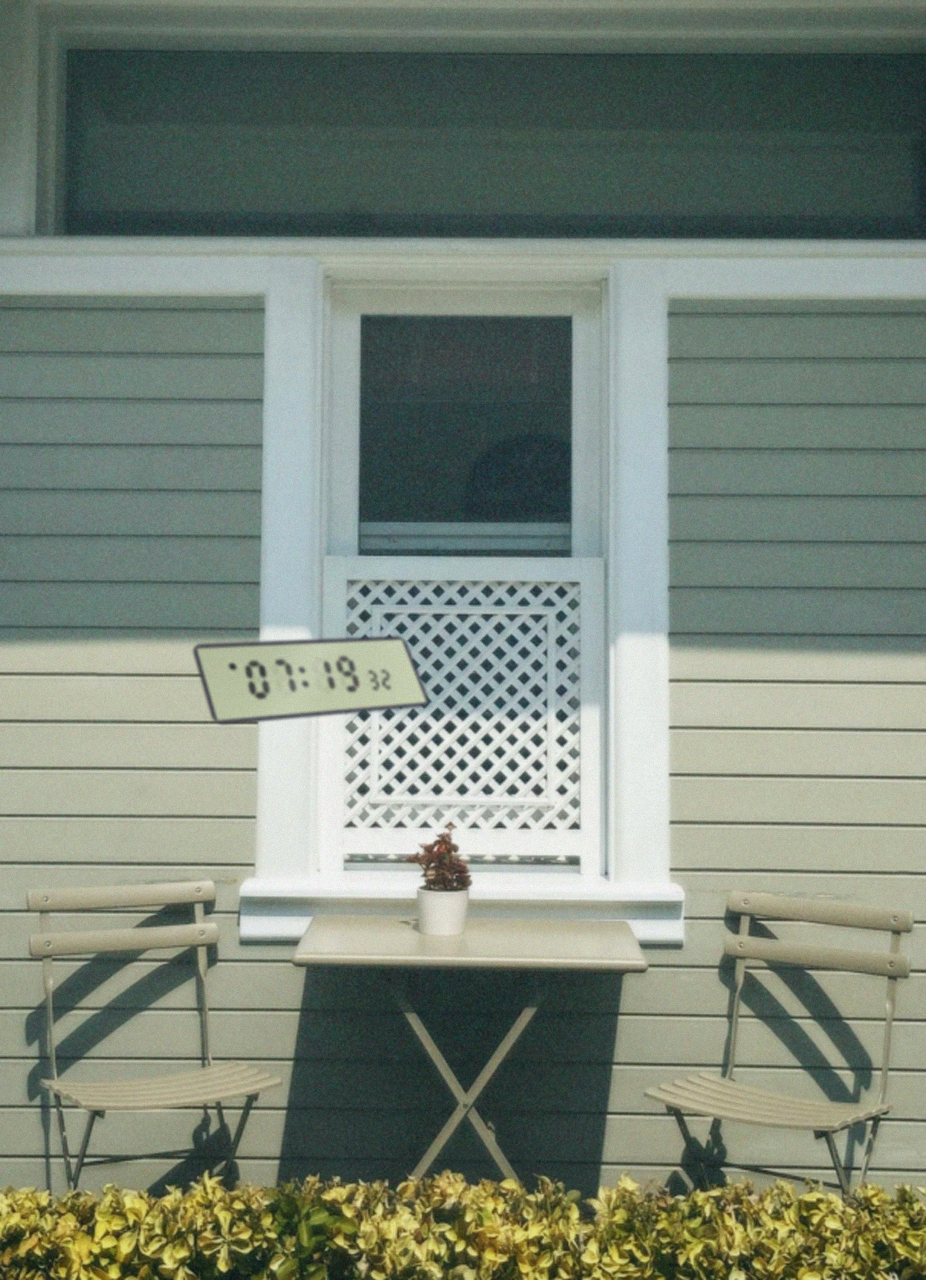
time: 7:19:32
